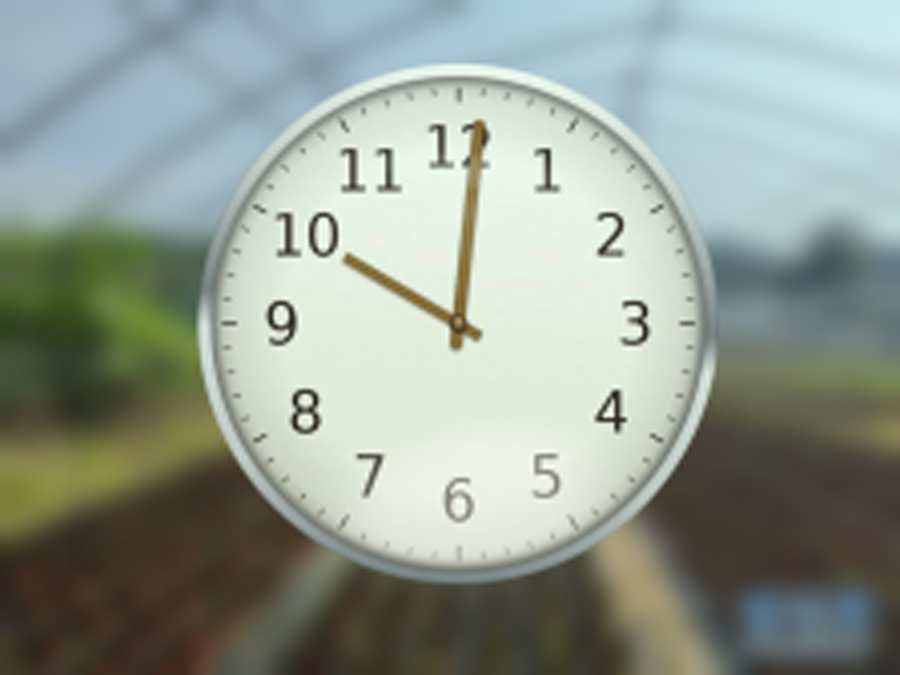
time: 10:01
